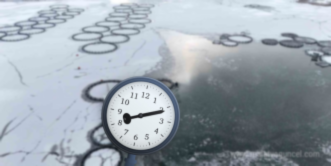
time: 8:11
